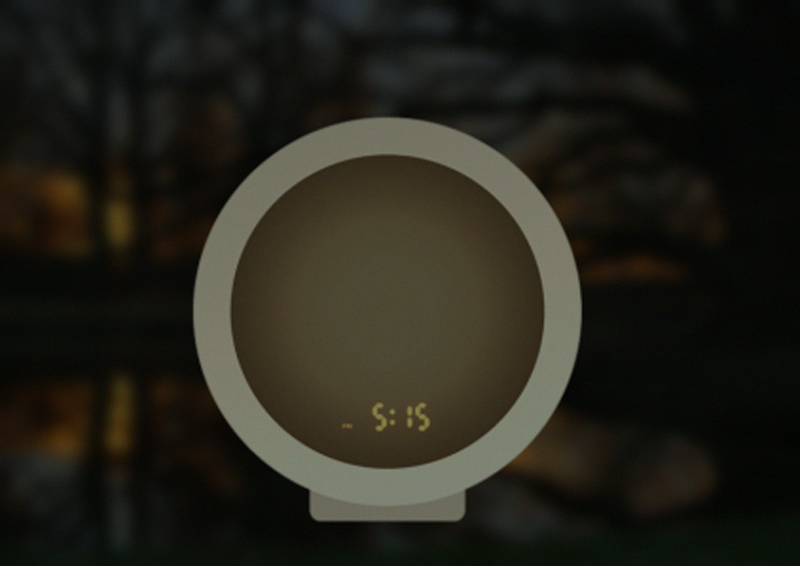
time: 5:15
